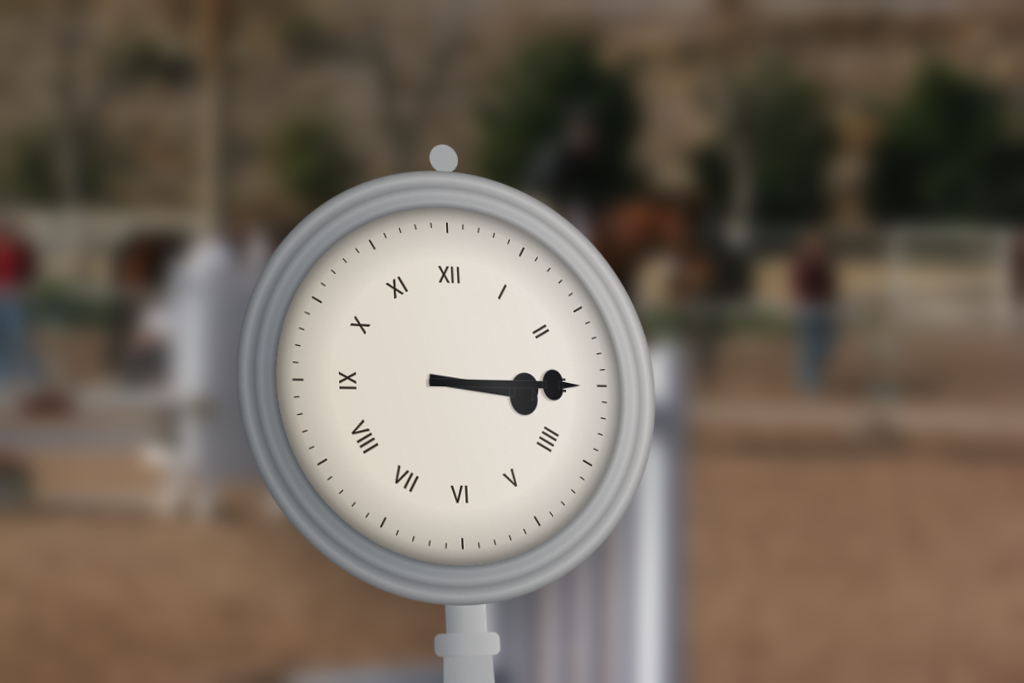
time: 3:15
